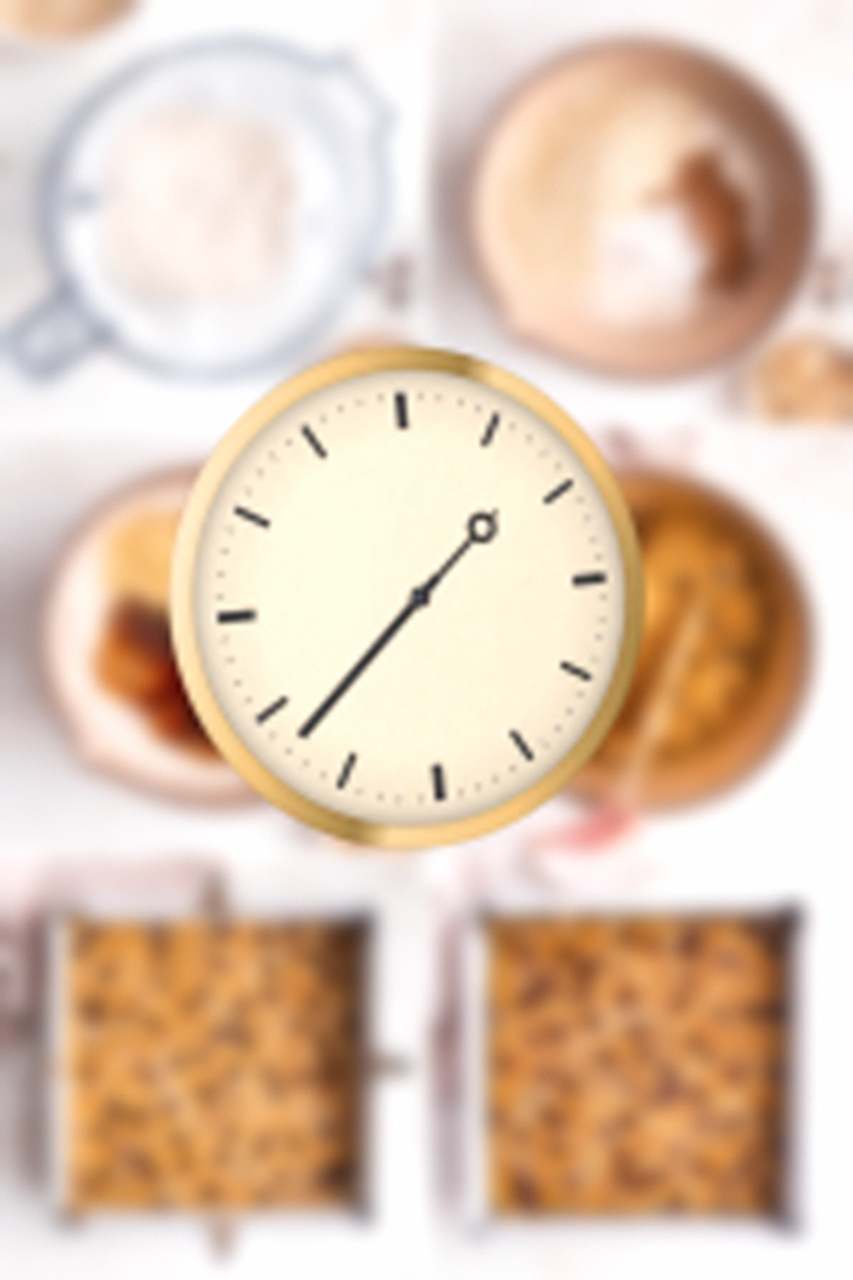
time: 1:38
